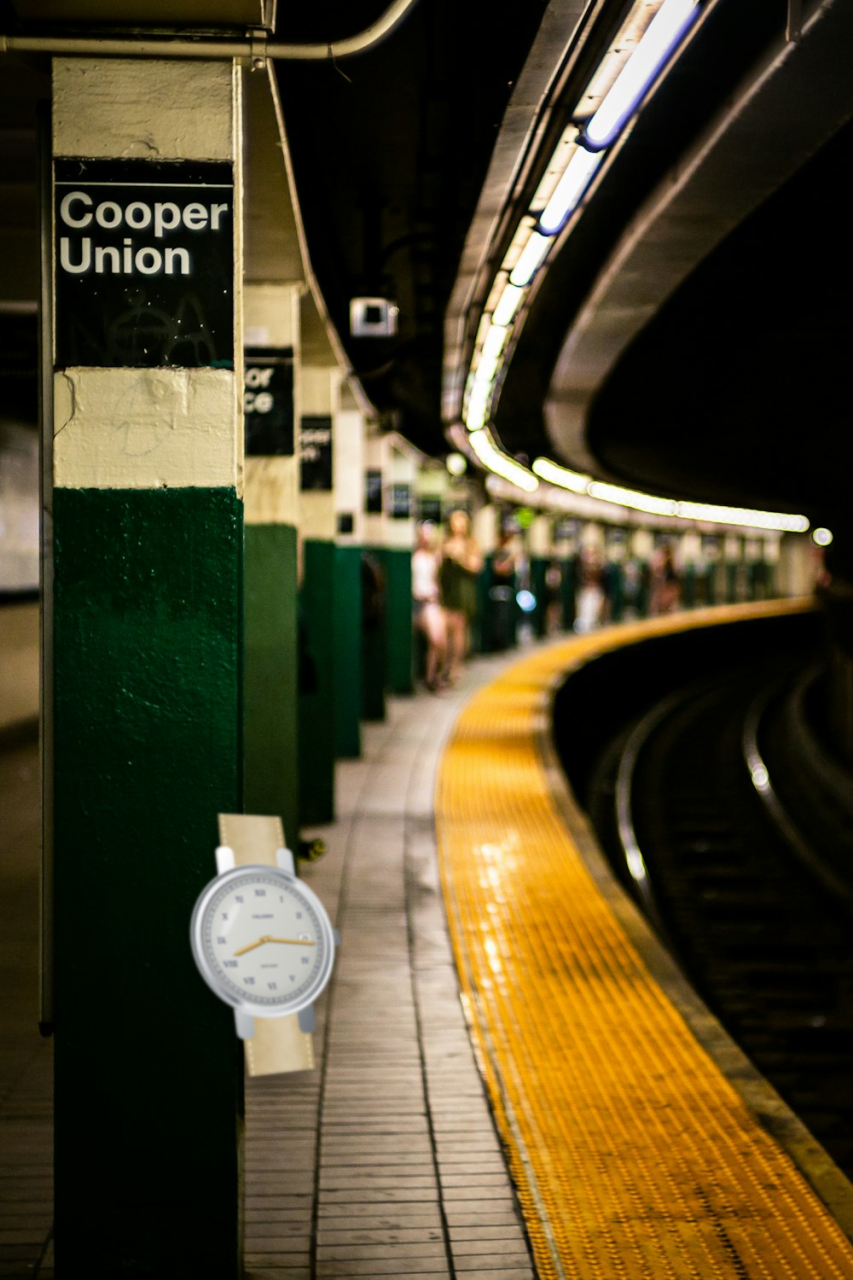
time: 8:16
